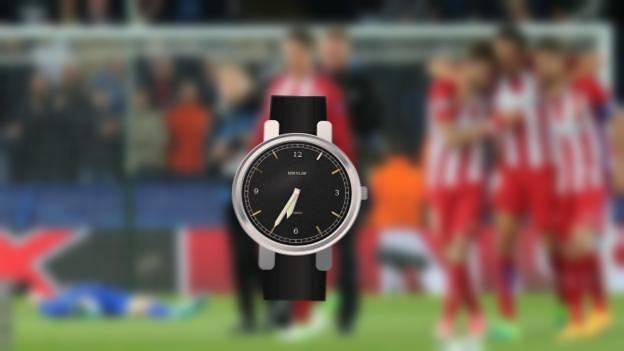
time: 6:35
